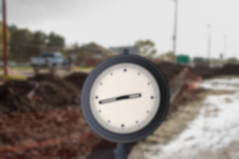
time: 2:43
